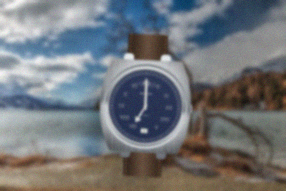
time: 7:00
